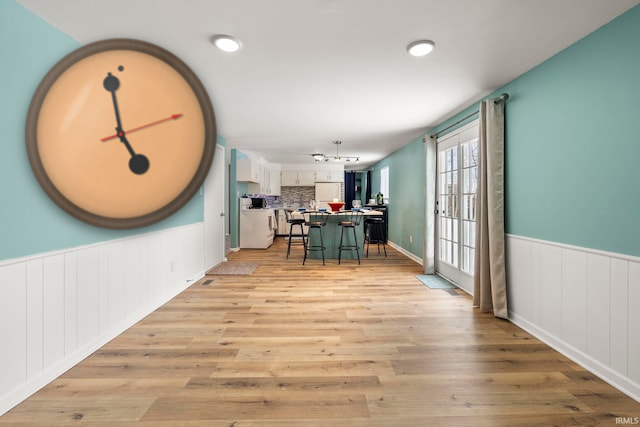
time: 4:58:12
